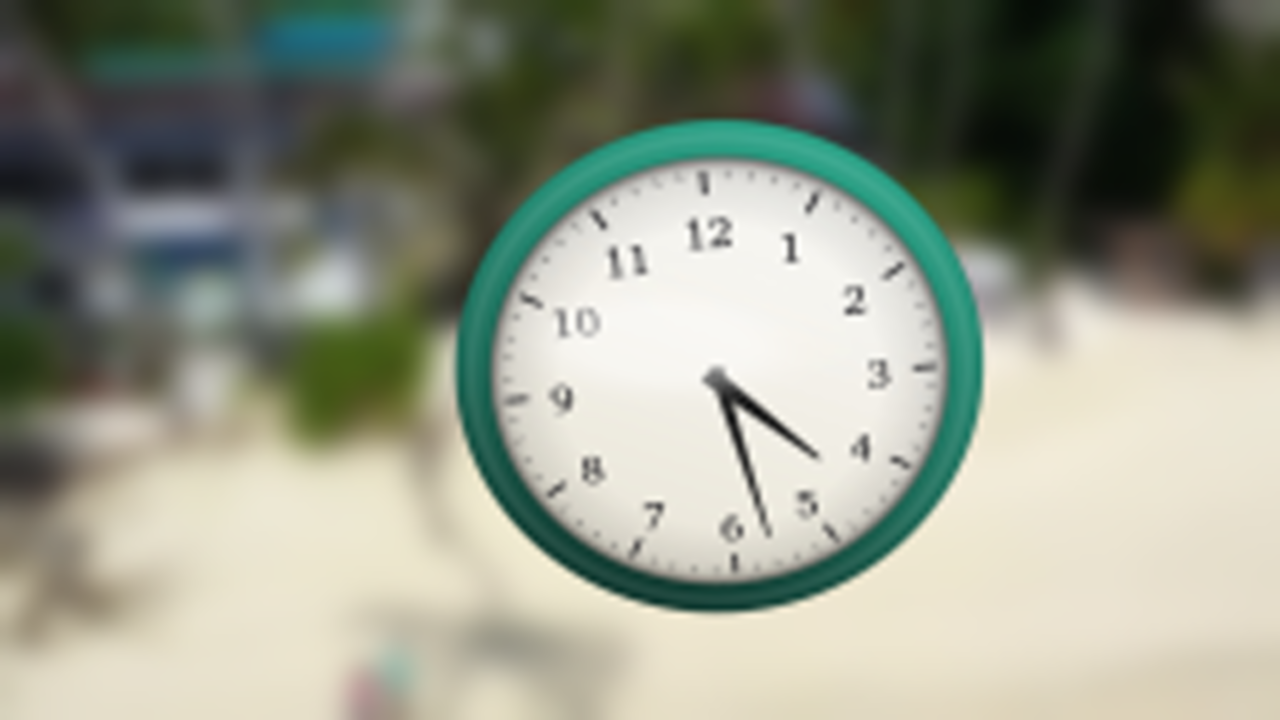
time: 4:28
